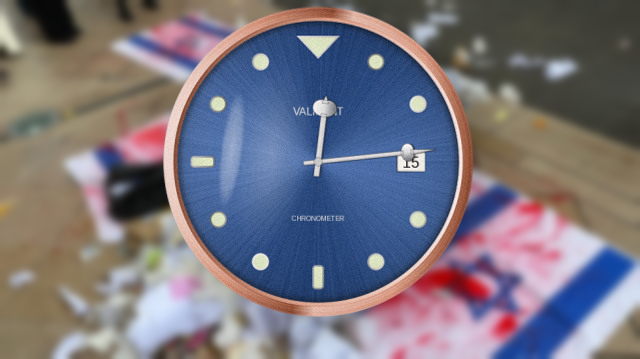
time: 12:14
